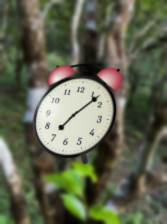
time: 7:07
